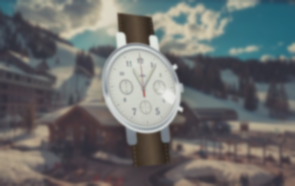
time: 11:06
